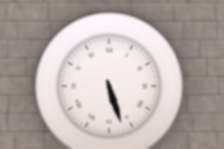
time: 5:27
